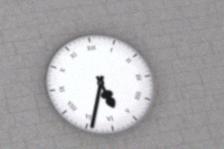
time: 5:34
